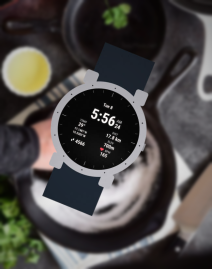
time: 5:56
